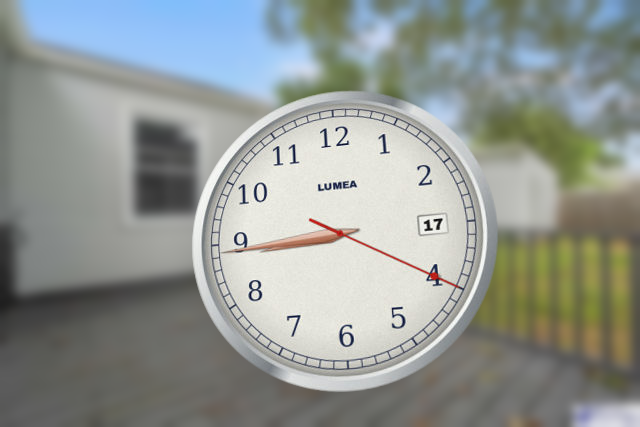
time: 8:44:20
